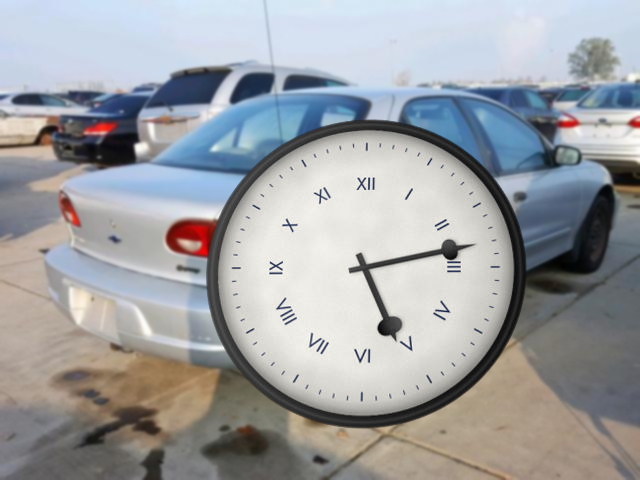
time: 5:13
